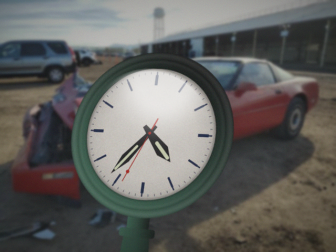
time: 4:36:34
